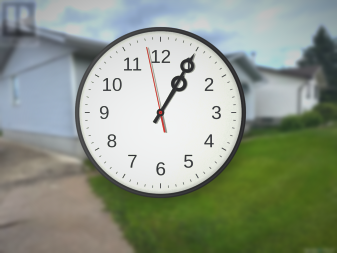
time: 1:04:58
